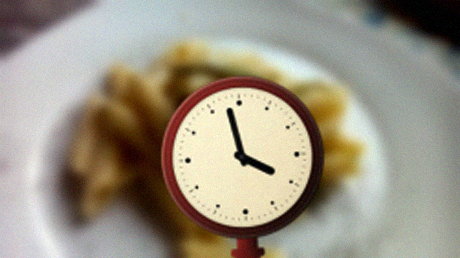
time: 3:58
